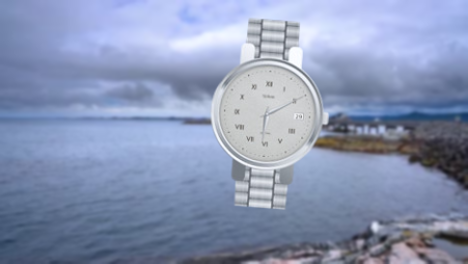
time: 6:10
